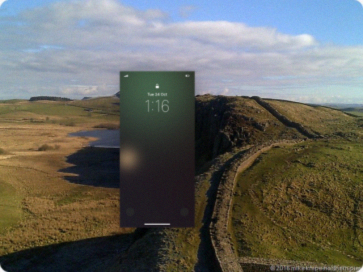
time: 1:16
